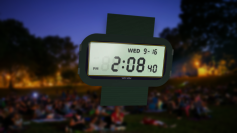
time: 2:08:40
